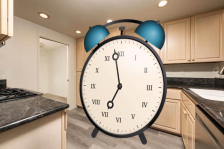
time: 6:58
